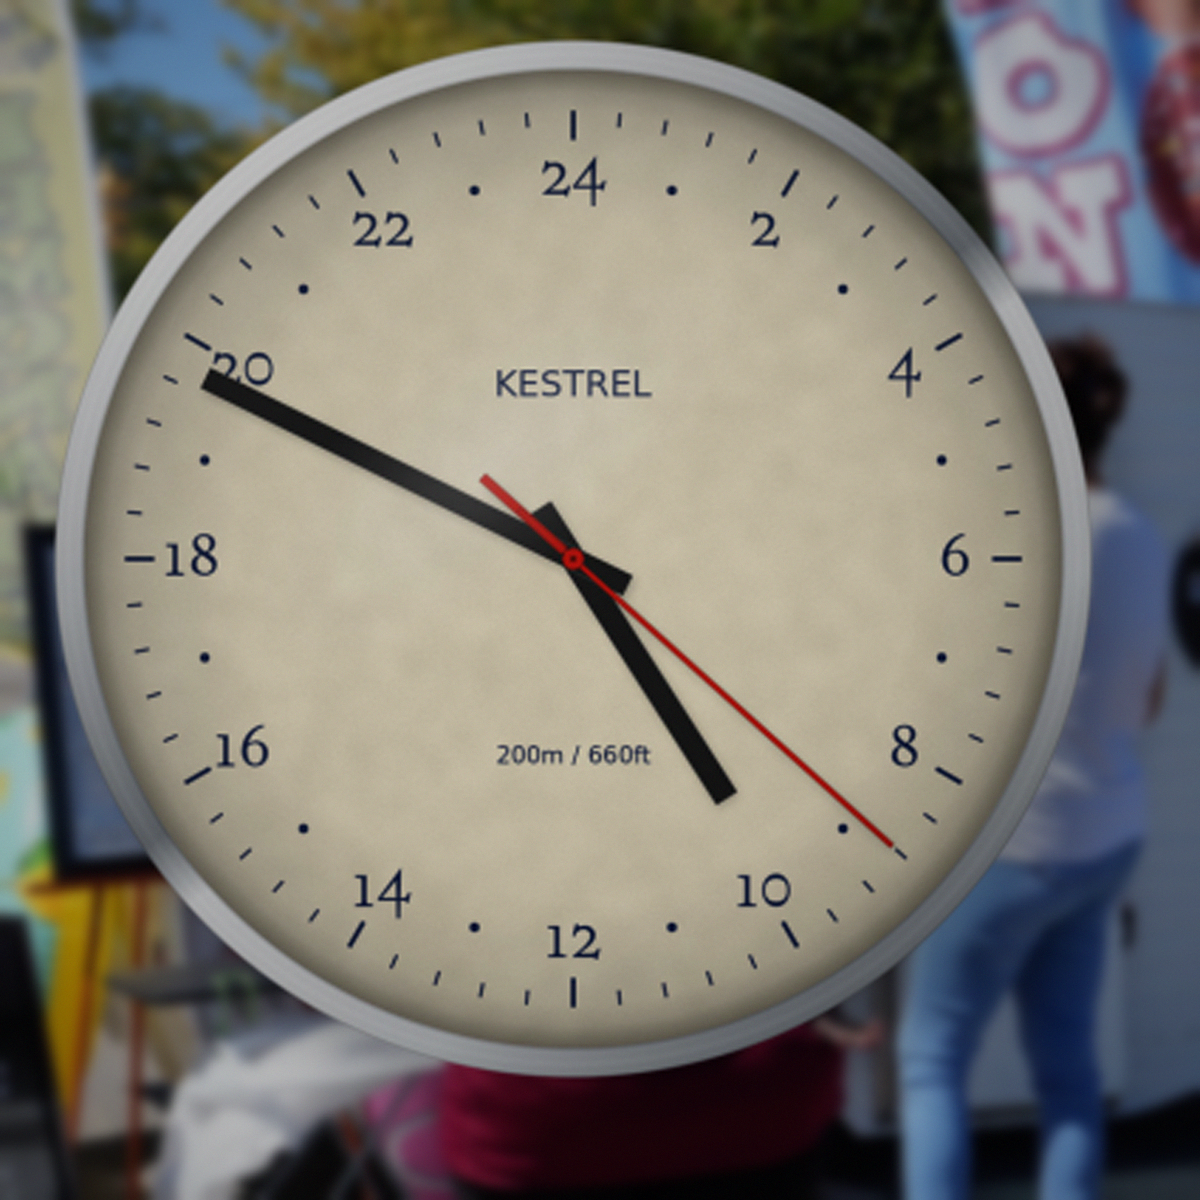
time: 9:49:22
